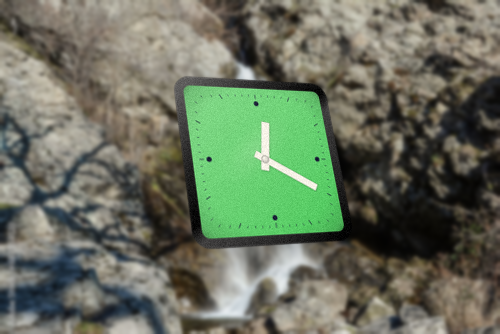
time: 12:20
